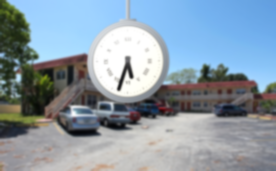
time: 5:33
